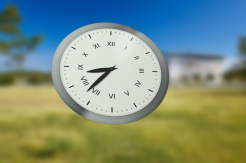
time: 8:37
